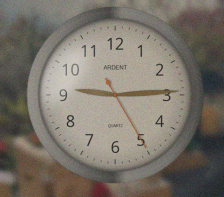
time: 9:14:25
